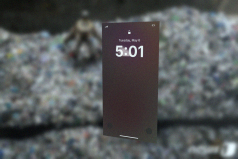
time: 5:01
